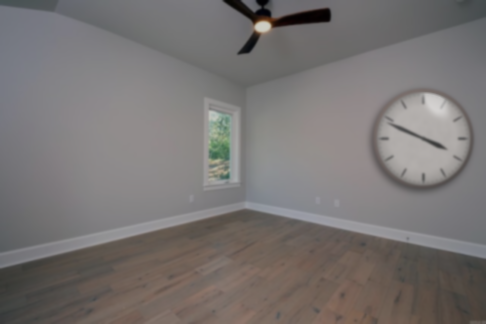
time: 3:49
